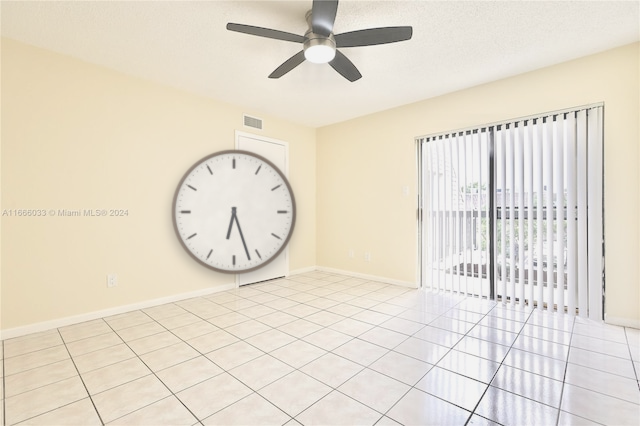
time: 6:27
